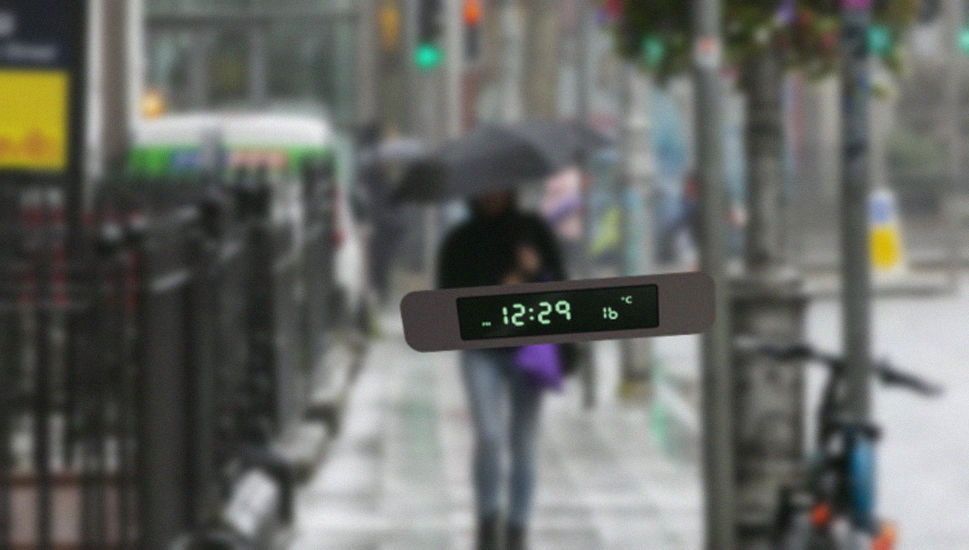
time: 12:29
